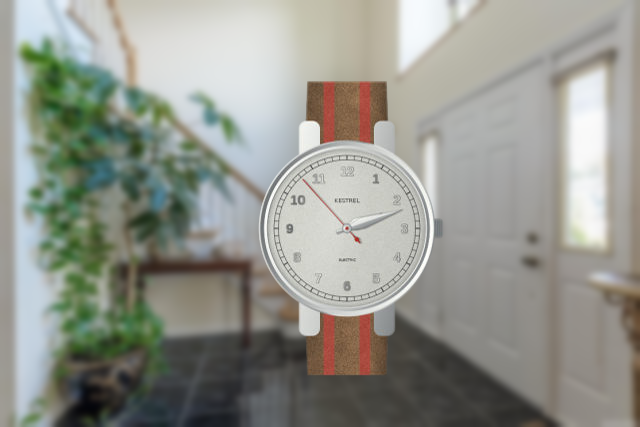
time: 2:11:53
